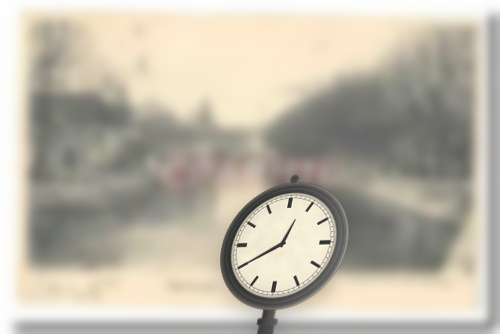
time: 12:40
